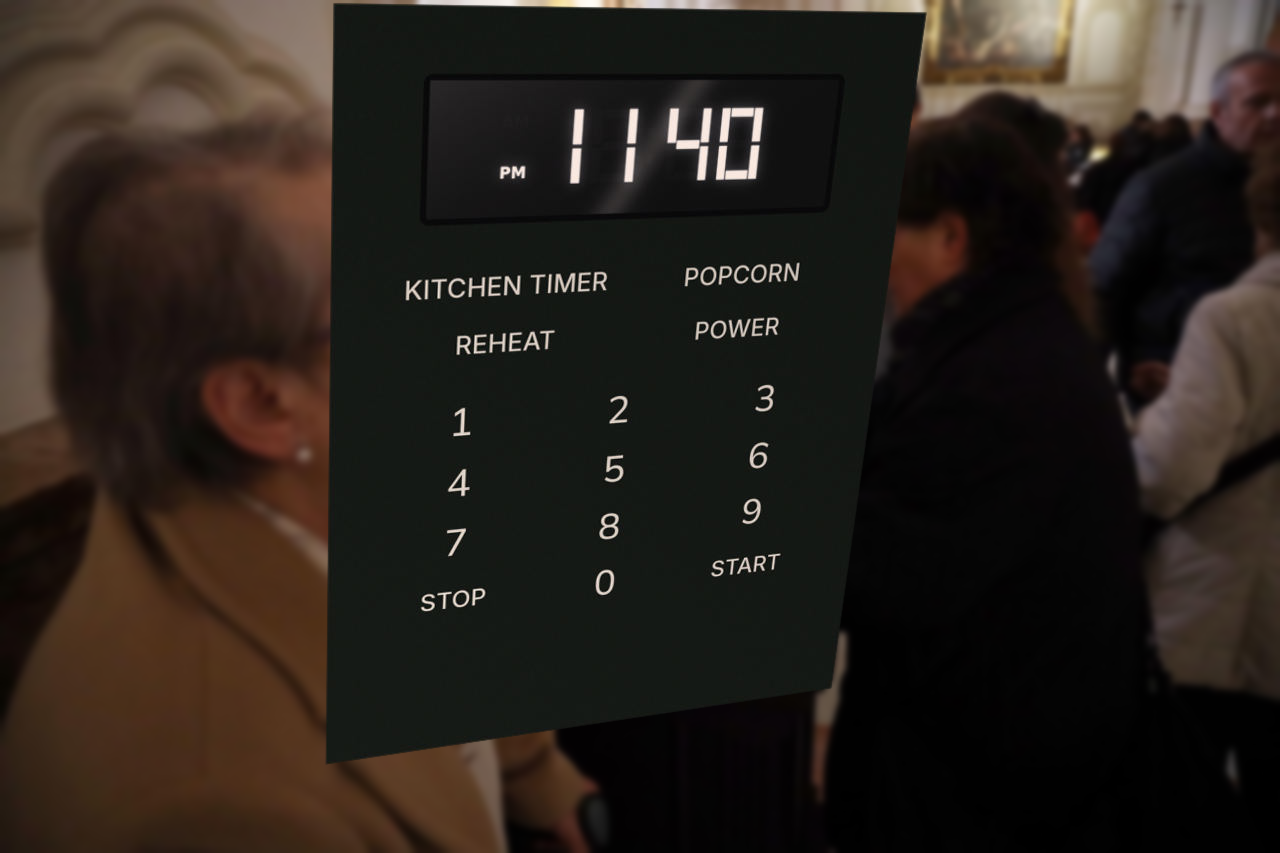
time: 11:40
